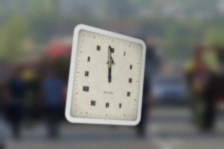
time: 11:59
